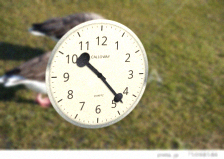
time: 10:23
